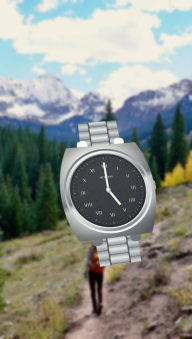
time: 5:00
